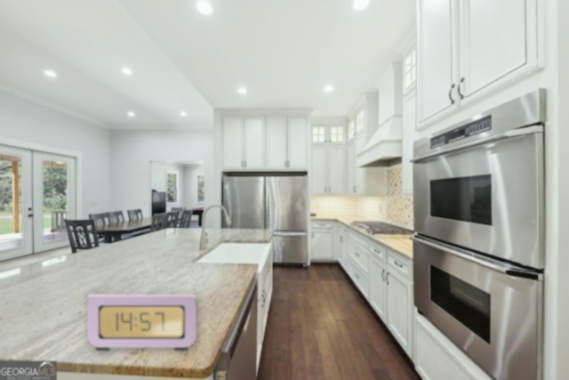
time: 14:57
